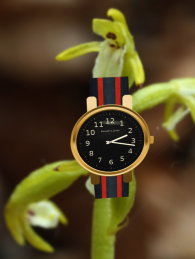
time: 2:17
